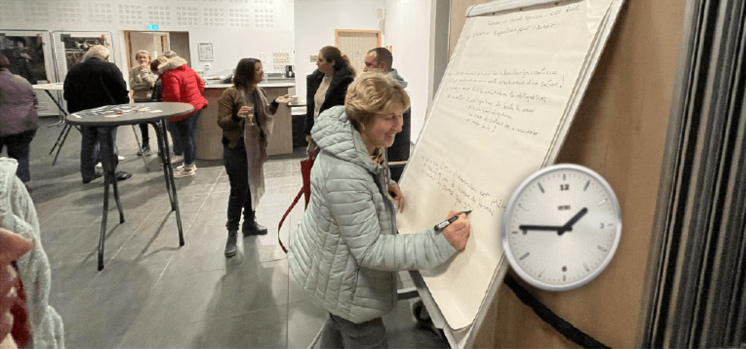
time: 1:46
